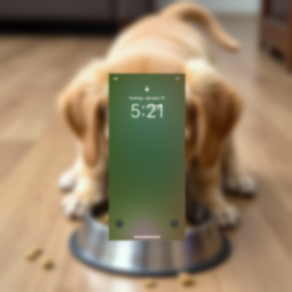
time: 5:21
